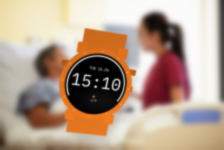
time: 15:10
